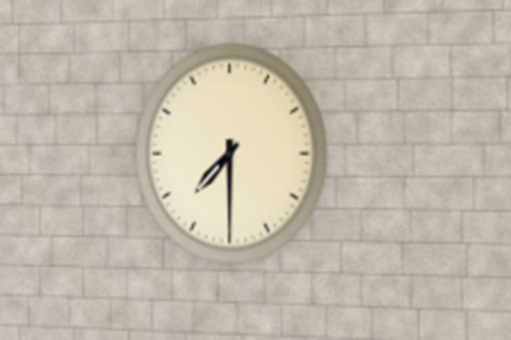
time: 7:30
